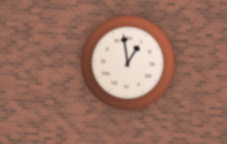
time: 12:58
